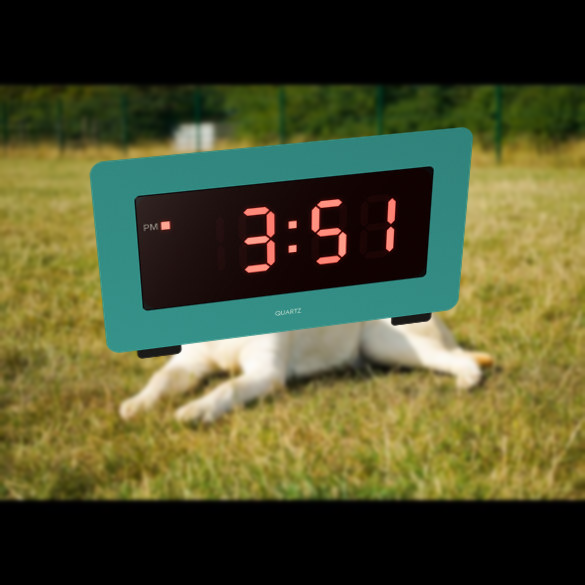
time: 3:51
